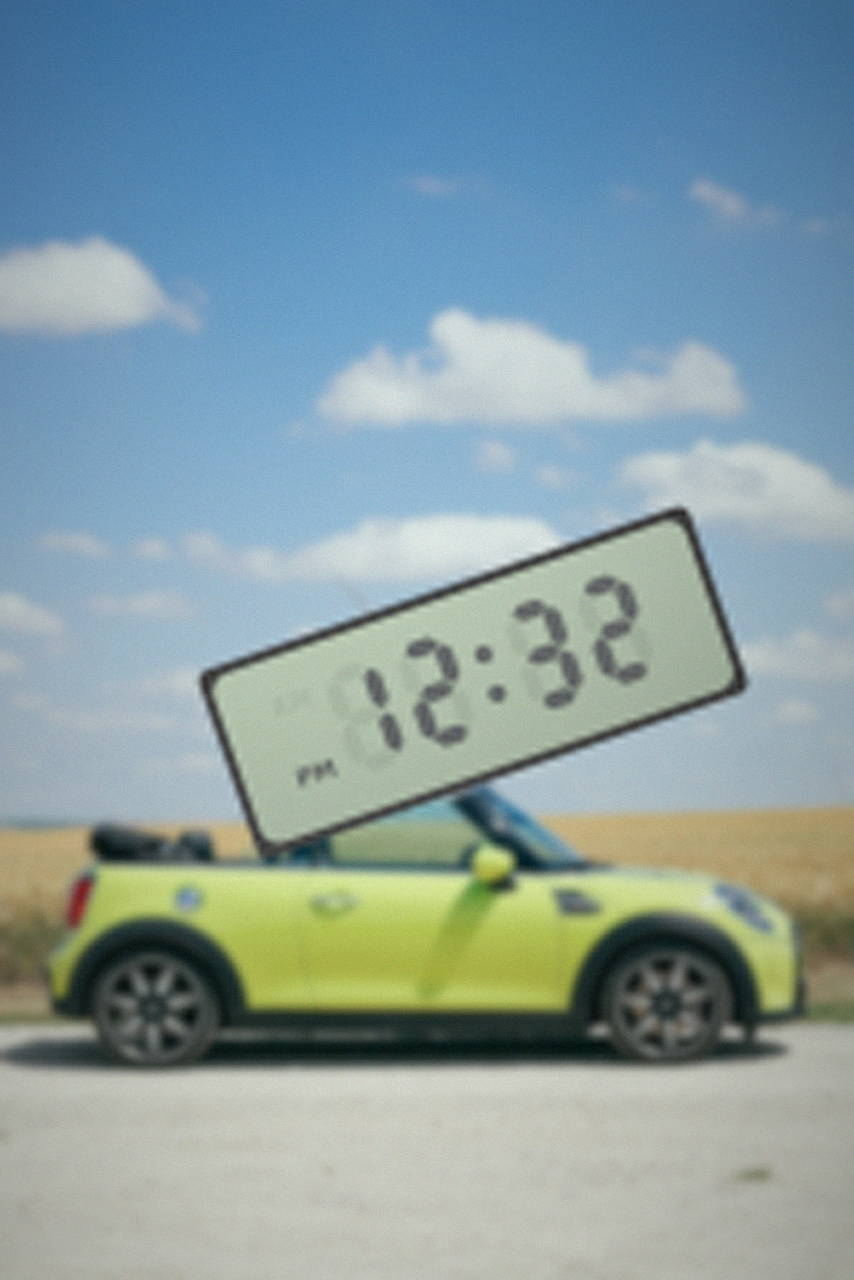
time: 12:32
